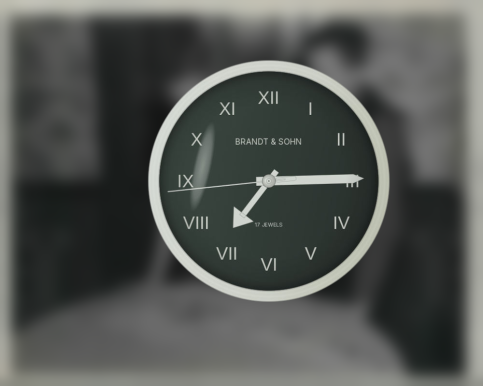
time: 7:14:44
